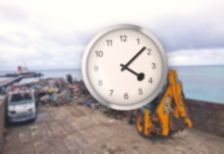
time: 4:08
